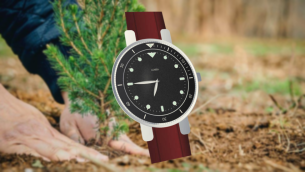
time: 6:45
